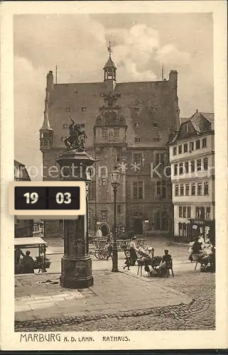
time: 19:03
